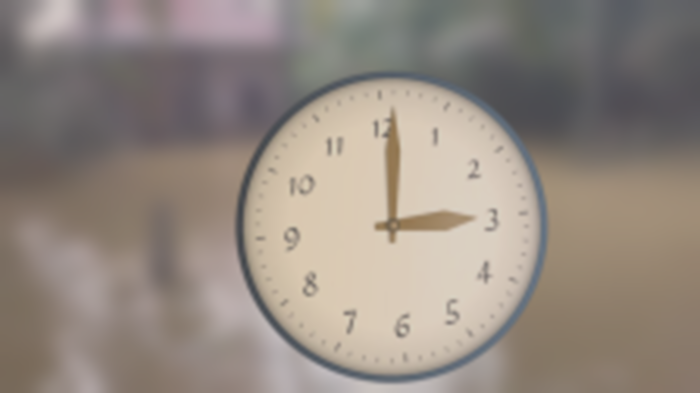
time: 3:01
